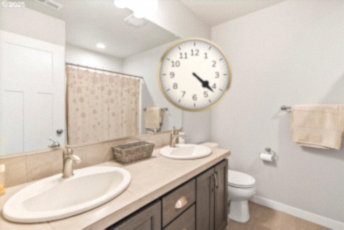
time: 4:22
